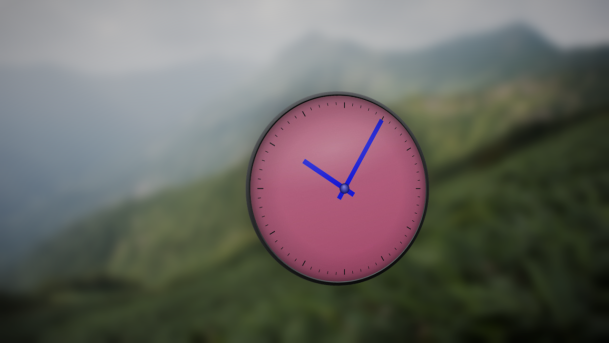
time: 10:05
